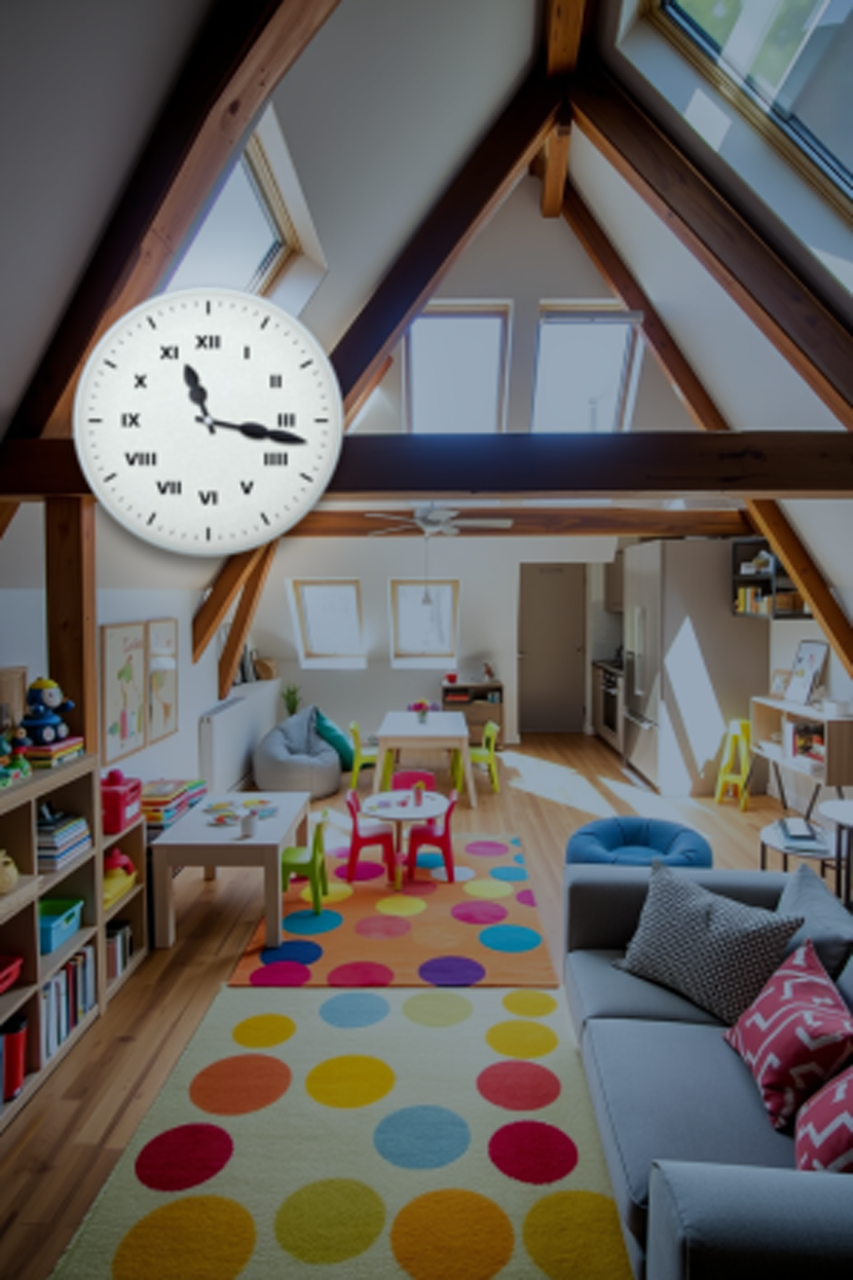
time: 11:17
